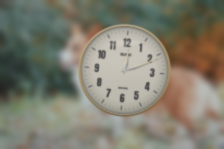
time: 12:11
